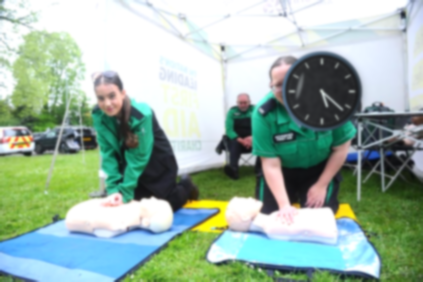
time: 5:22
